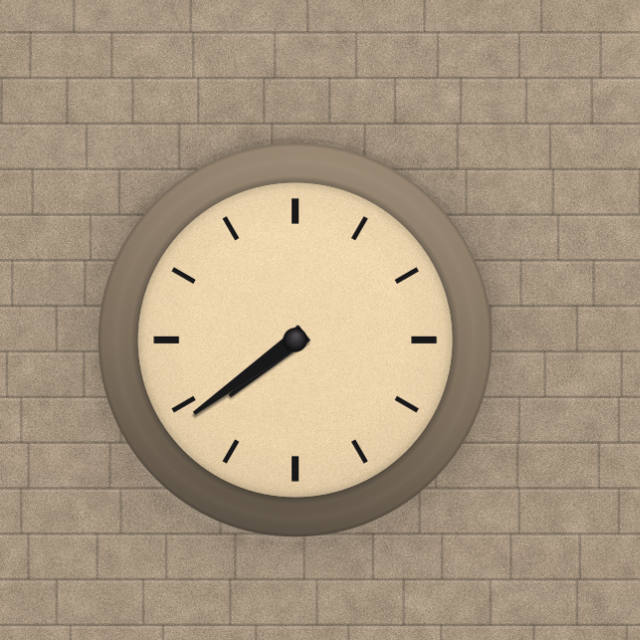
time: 7:39
